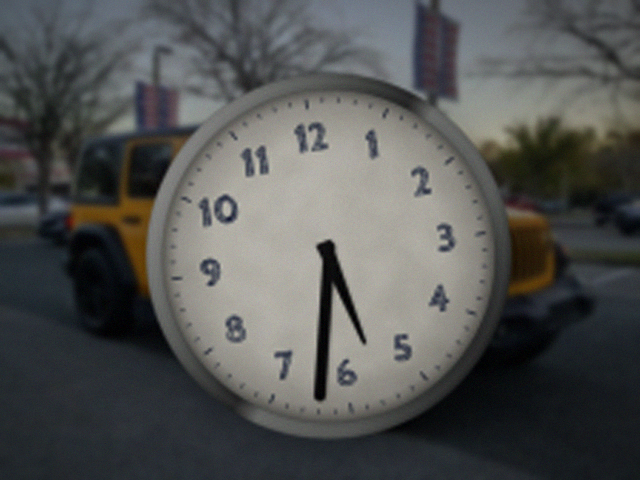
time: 5:32
